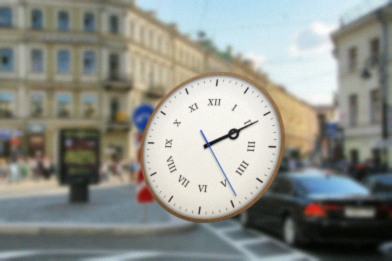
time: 2:10:24
